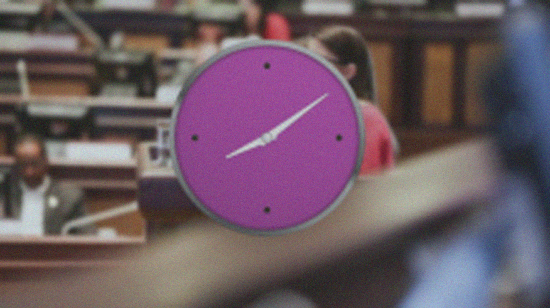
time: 8:09
